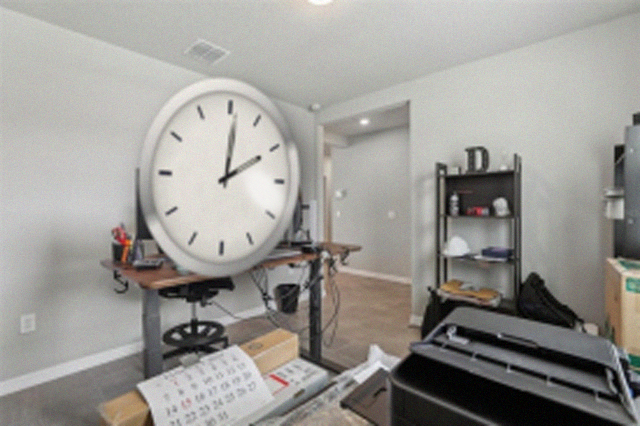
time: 2:01
